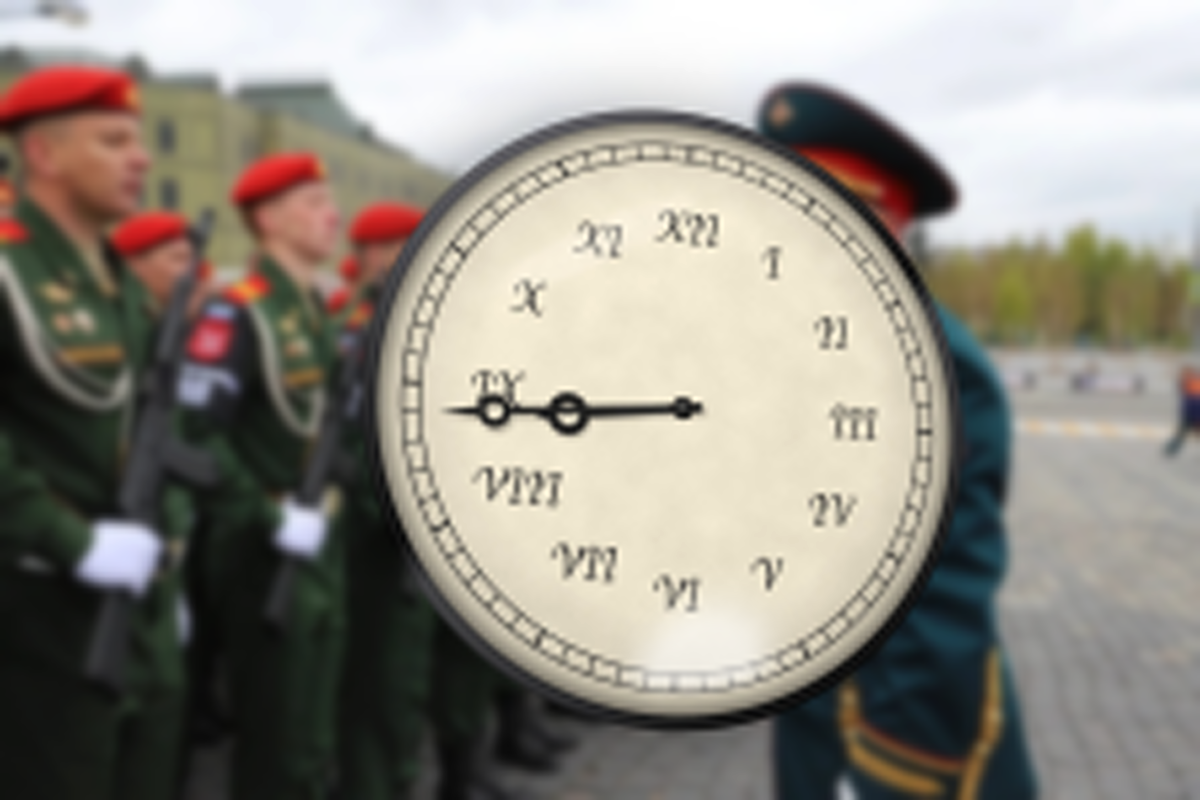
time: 8:44
